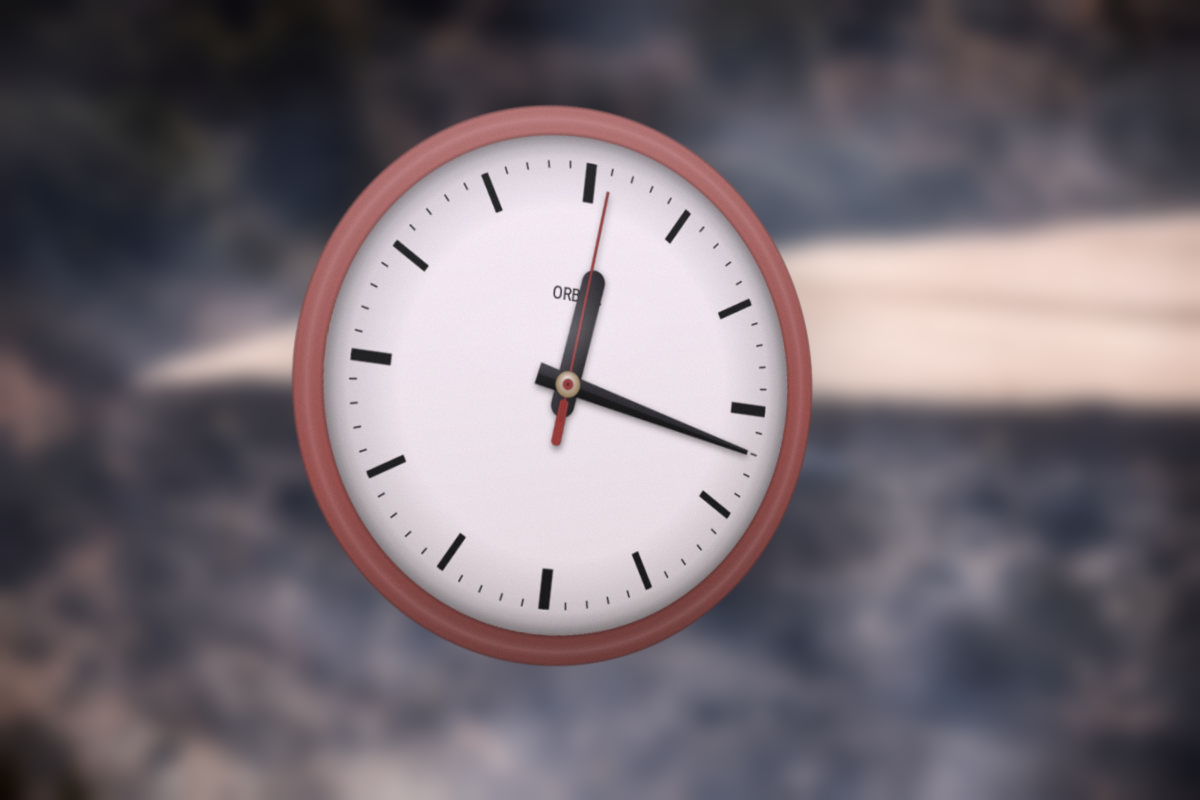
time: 12:17:01
